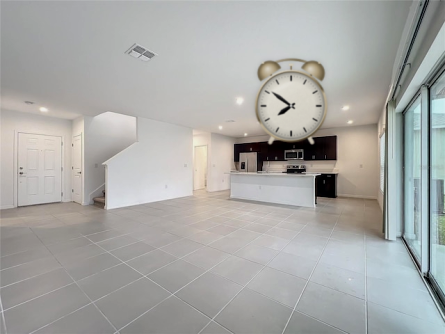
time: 7:51
